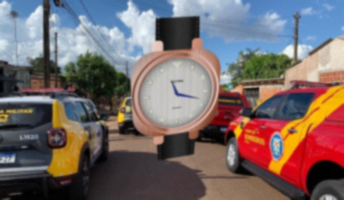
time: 11:18
